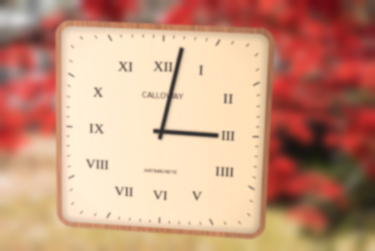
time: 3:02
